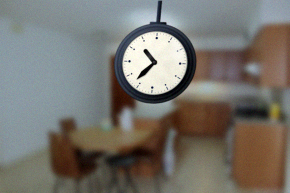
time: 10:37
